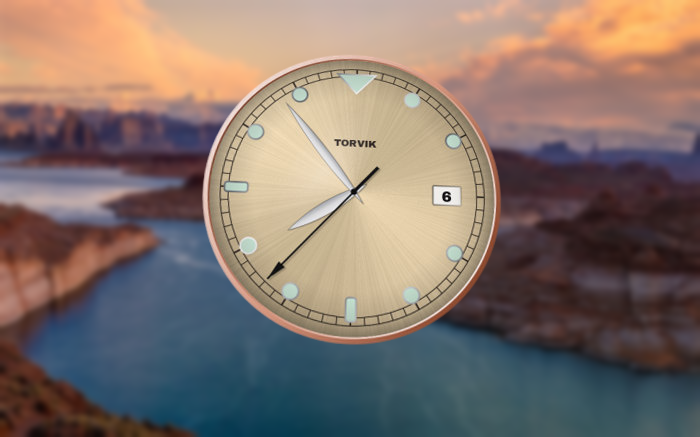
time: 7:53:37
